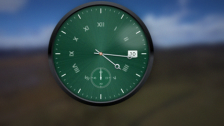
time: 4:16
